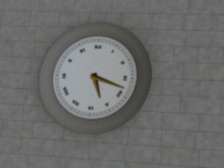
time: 5:18
